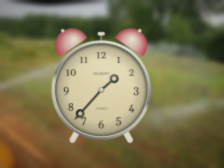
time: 1:37
